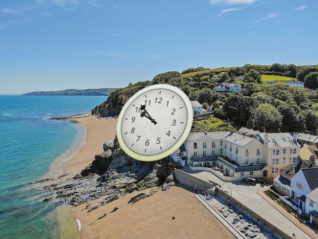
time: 9:52
